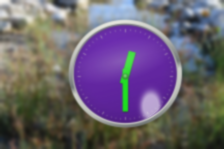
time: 12:30
